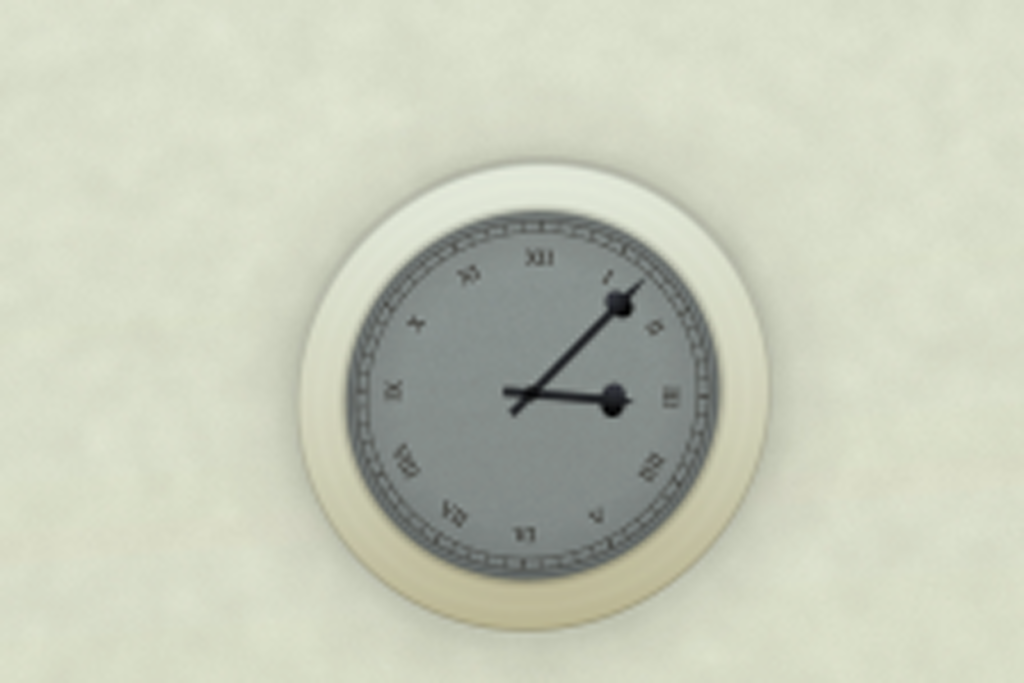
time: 3:07
